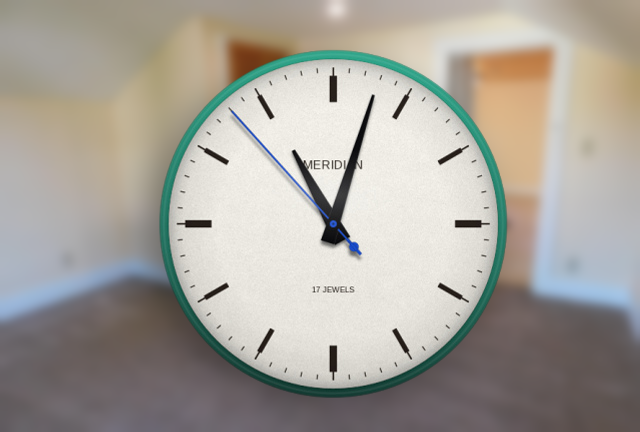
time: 11:02:53
